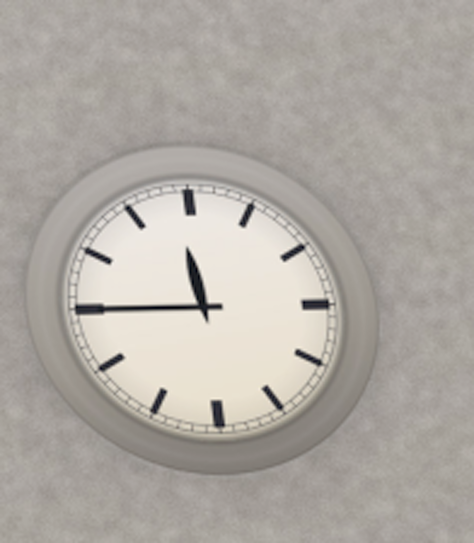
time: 11:45
